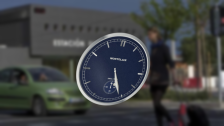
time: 5:26
